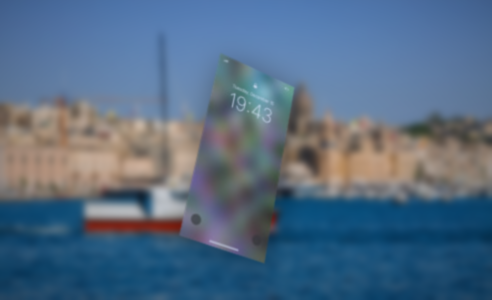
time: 19:43
